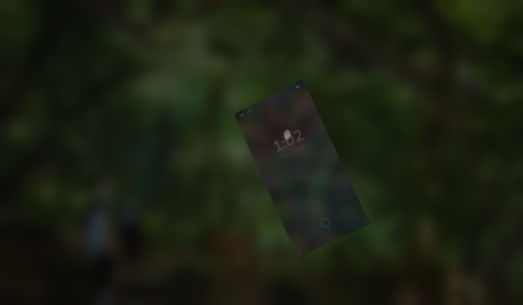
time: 1:02
